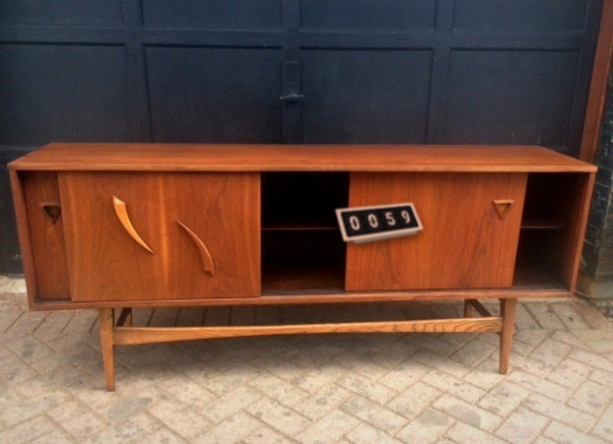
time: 0:59
